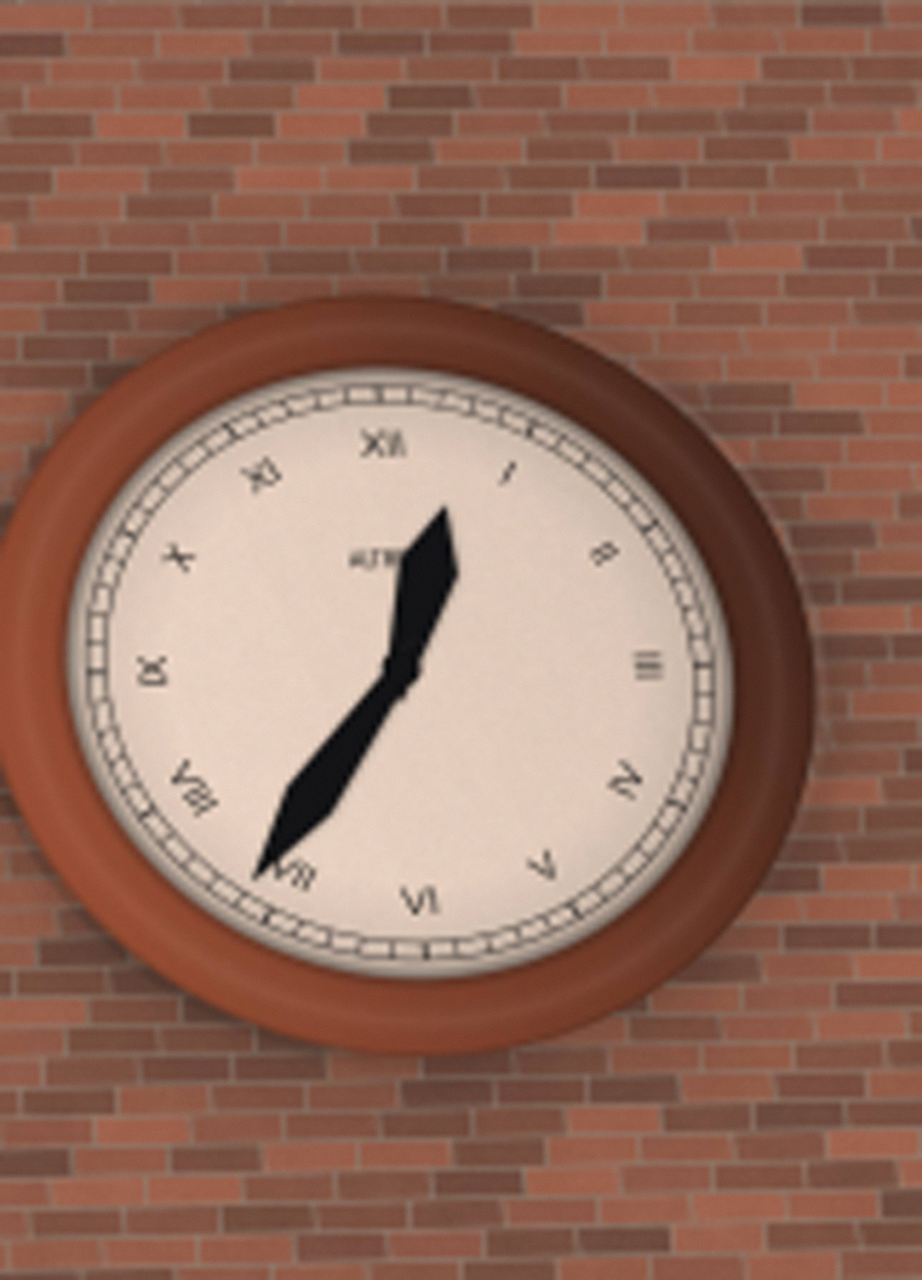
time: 12:36
